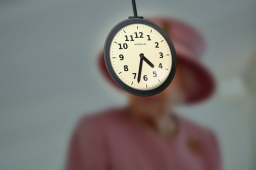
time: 4:33
